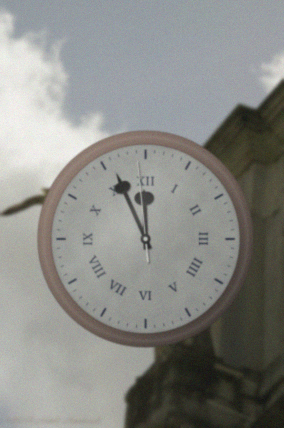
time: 11:55:59
